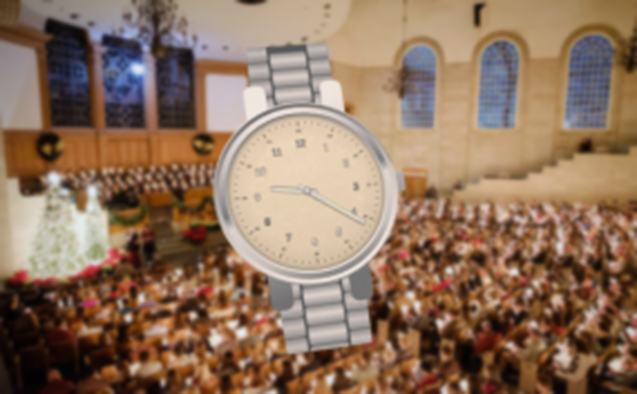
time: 9:21
